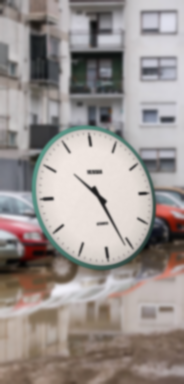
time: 10:26
